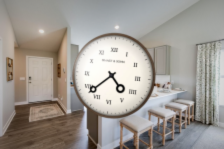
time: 4:38
